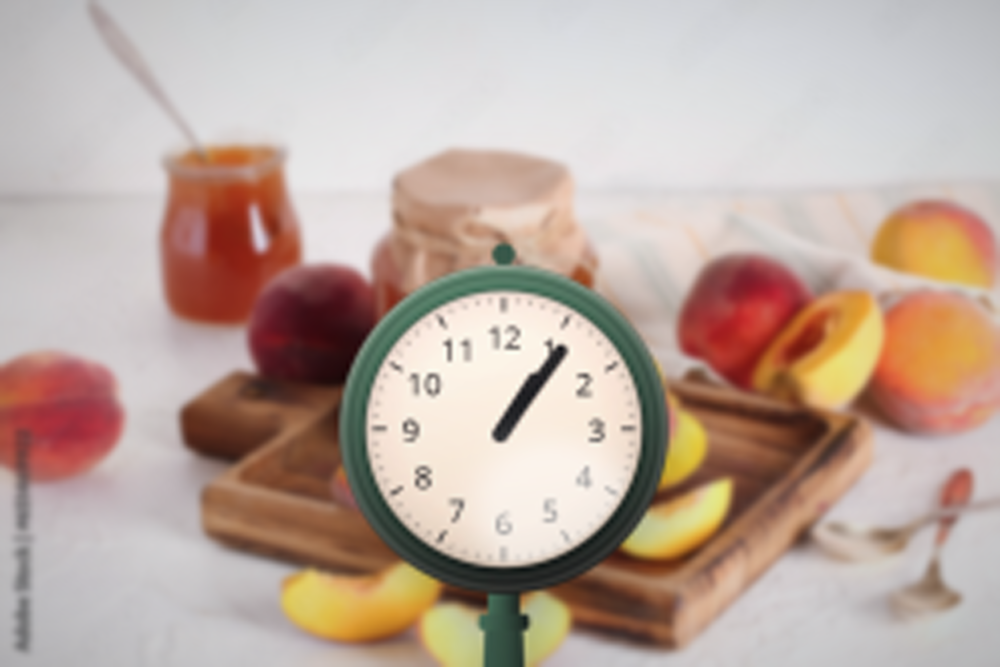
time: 1:06
